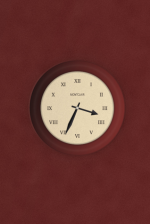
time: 3:34
